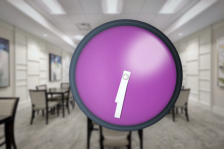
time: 6:32
